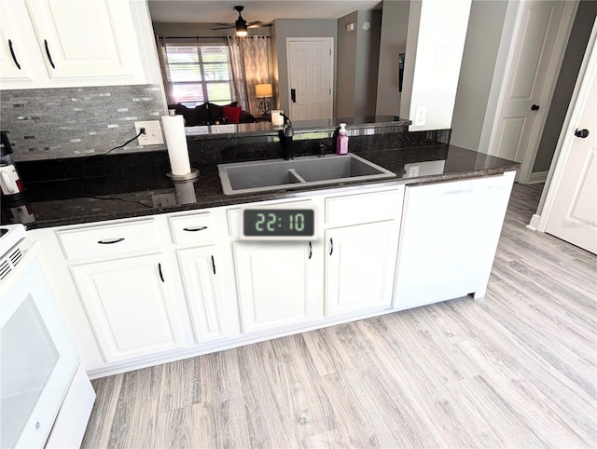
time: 22:10
